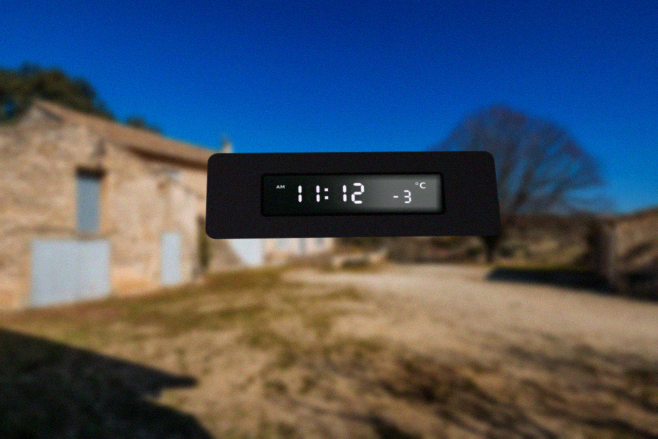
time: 11:12
